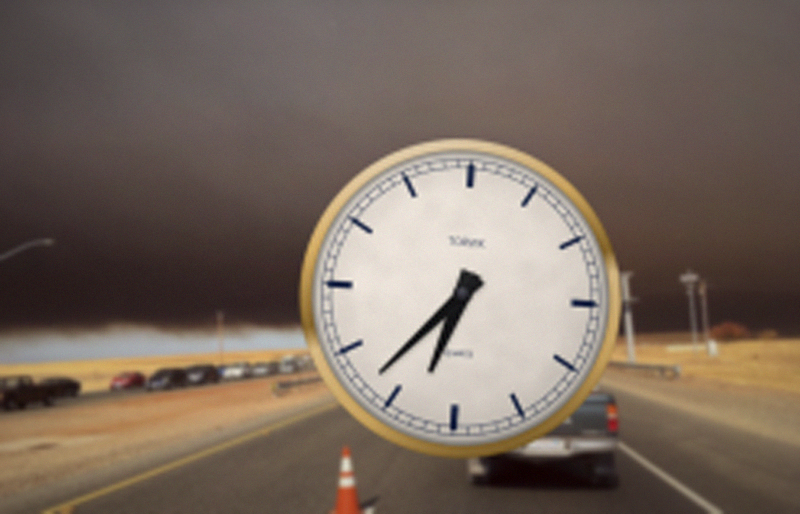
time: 6:37
